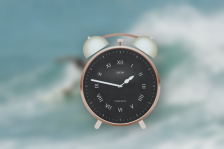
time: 1:47
